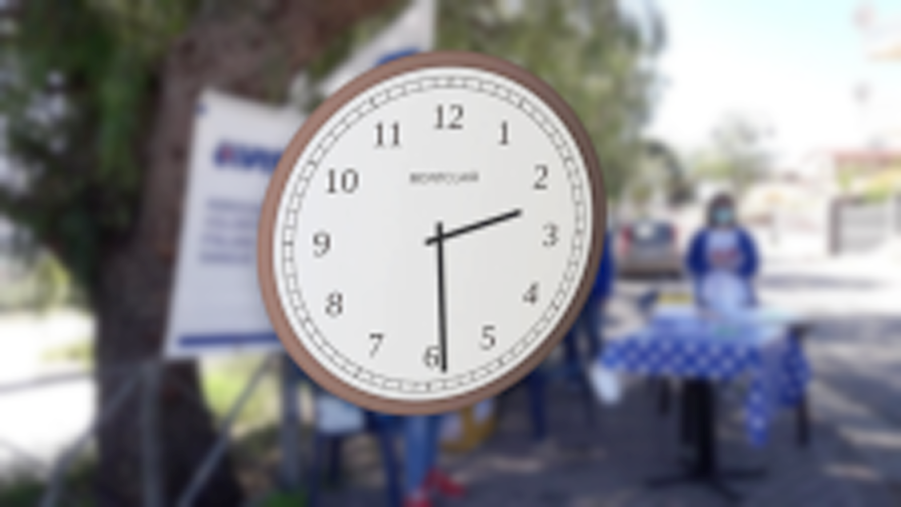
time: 2:29
